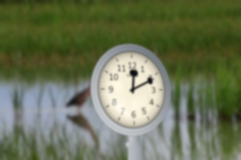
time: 12:11
